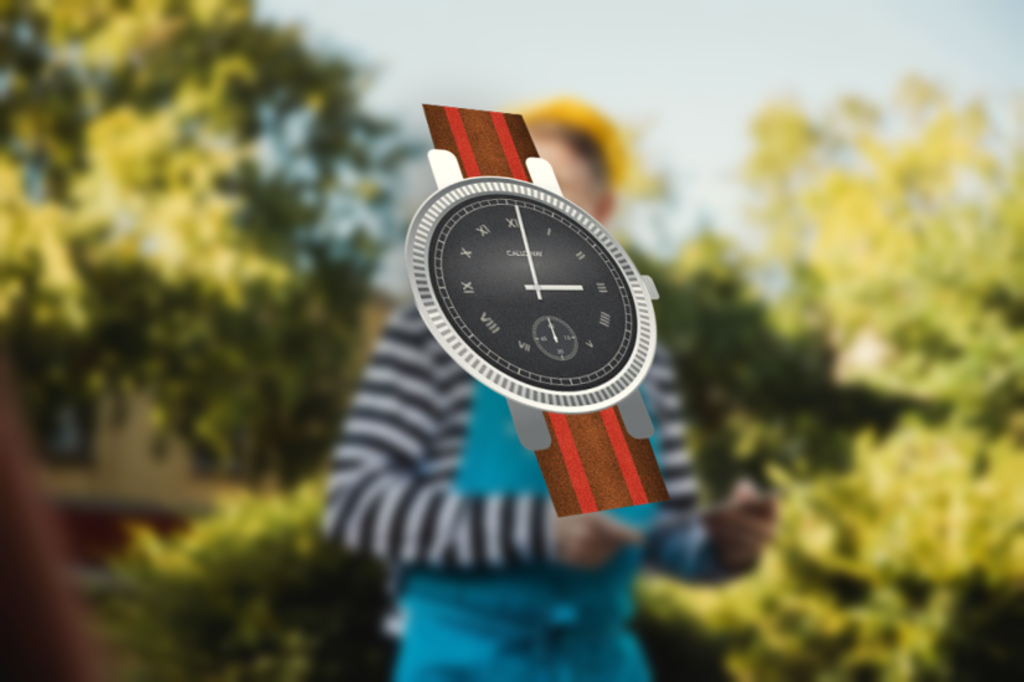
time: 3:01
